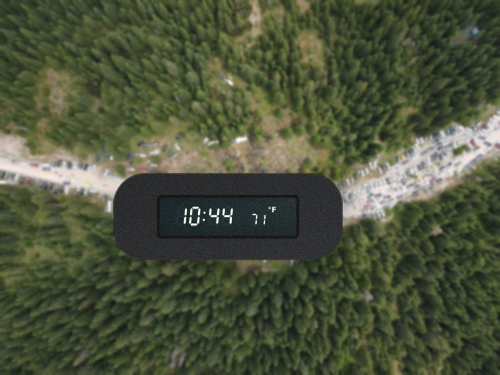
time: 10:44
